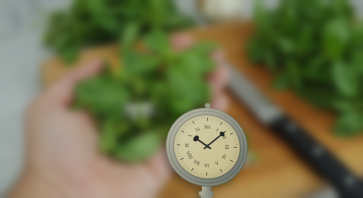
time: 10:08
